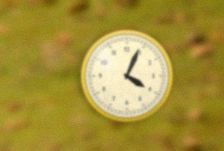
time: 4:04
